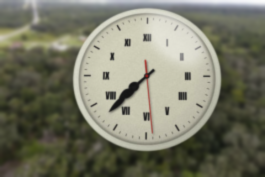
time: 7:37:29
